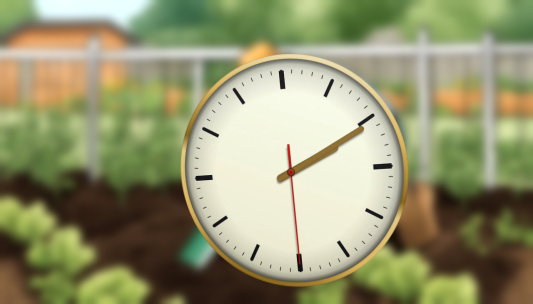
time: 2:10:30
